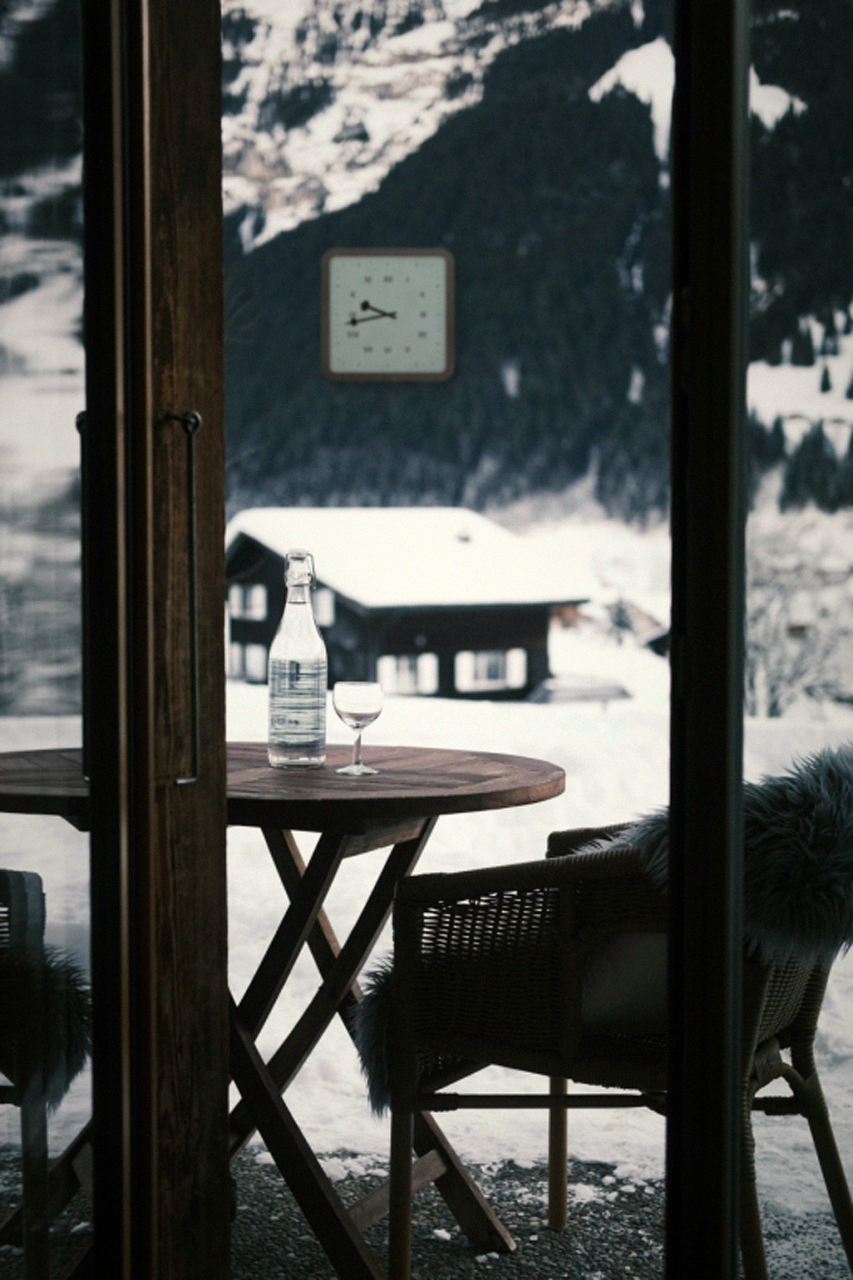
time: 9:43
